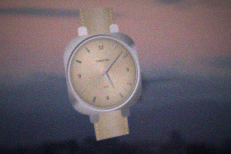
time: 5:08
